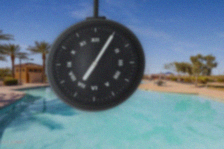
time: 7:05
